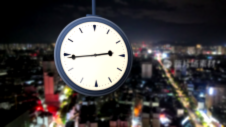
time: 2:44
